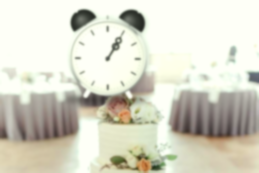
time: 1:05
